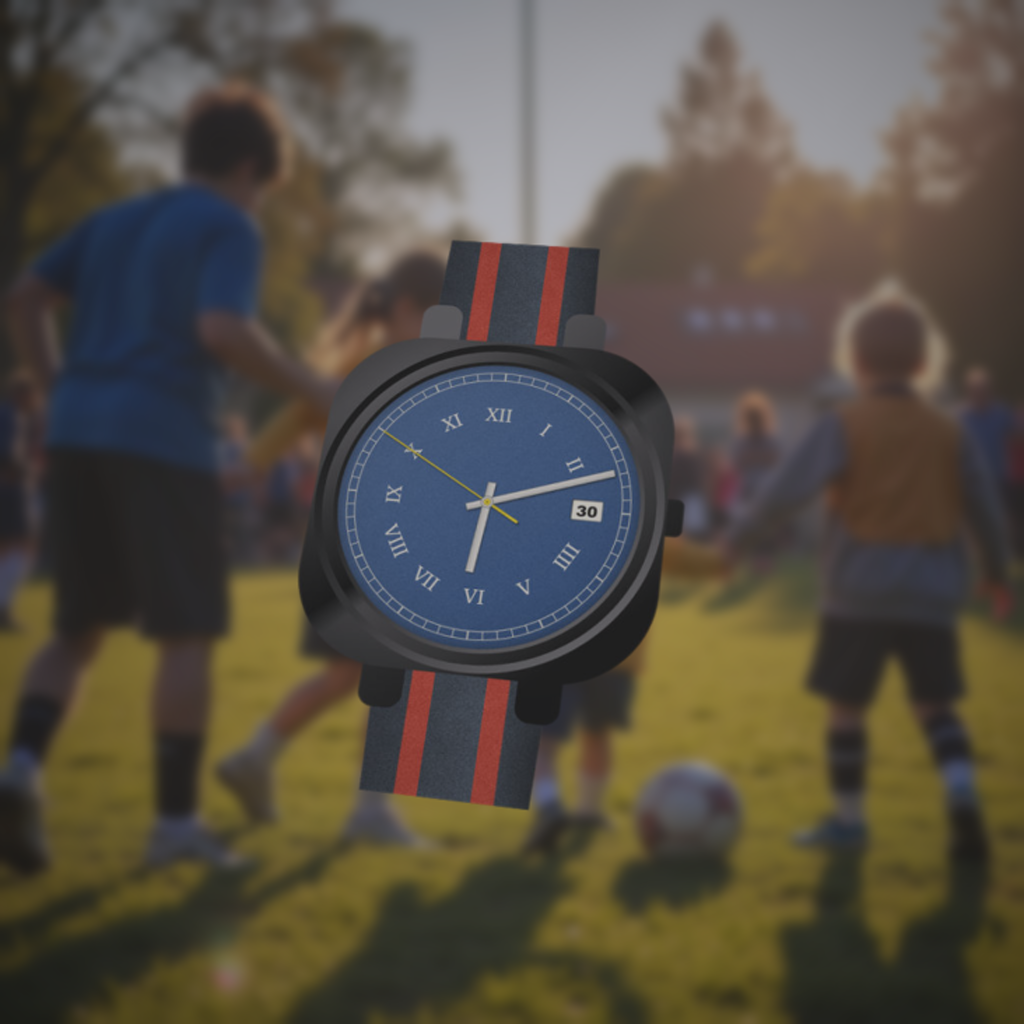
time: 6:11:50
